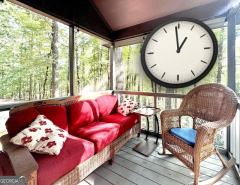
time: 12:59
